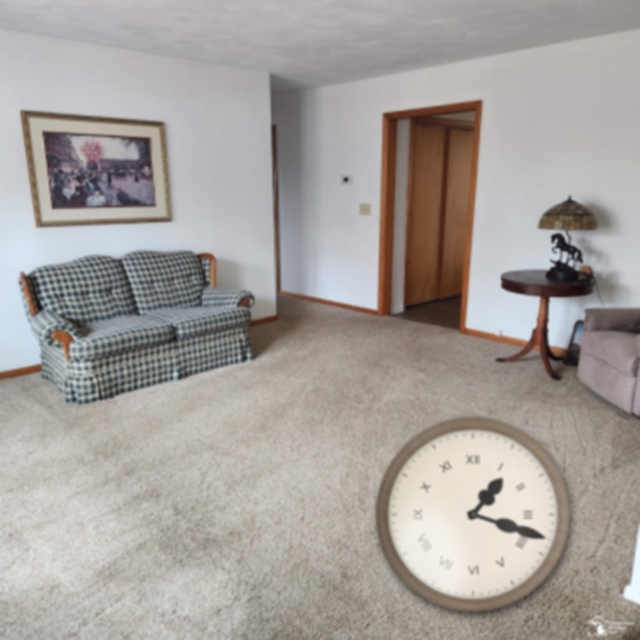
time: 1:18
